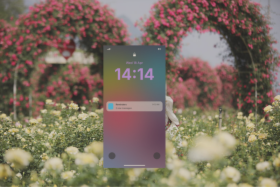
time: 14:14
